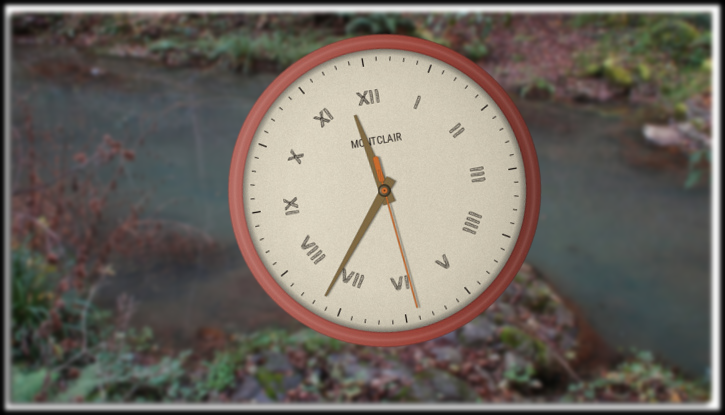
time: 11:36:29
